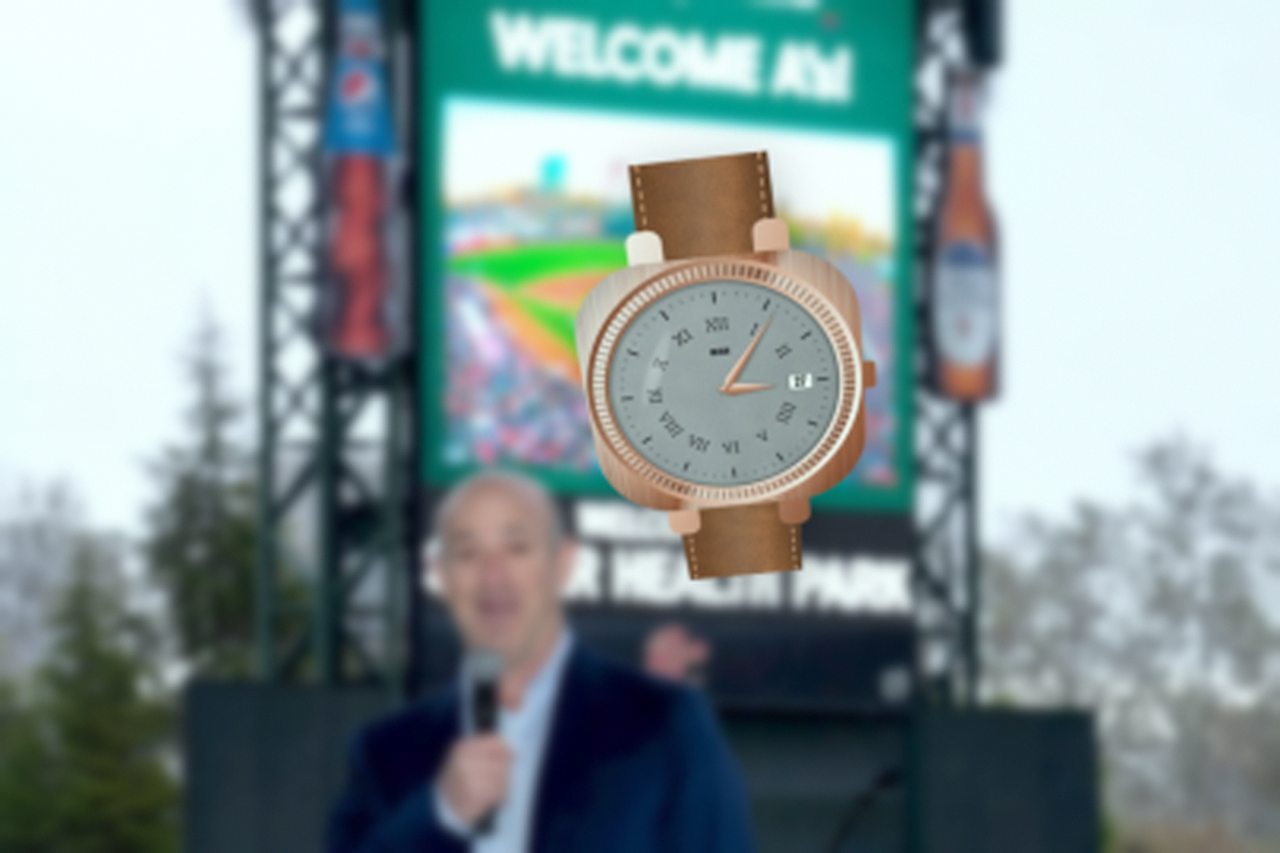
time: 3:06
